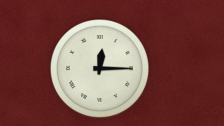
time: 12:15
